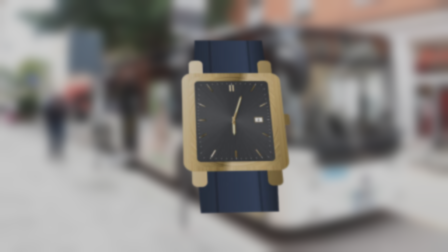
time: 6:03
